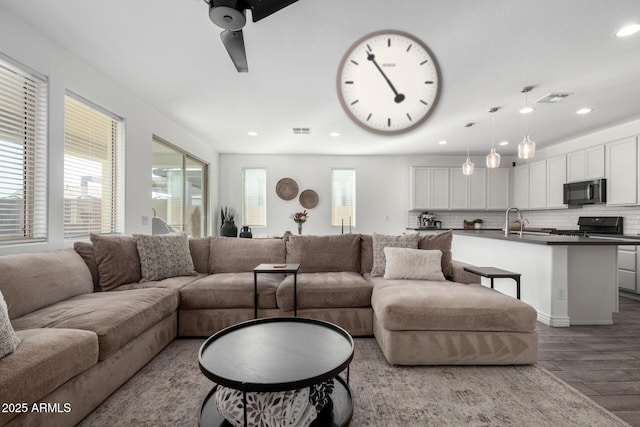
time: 4:54
